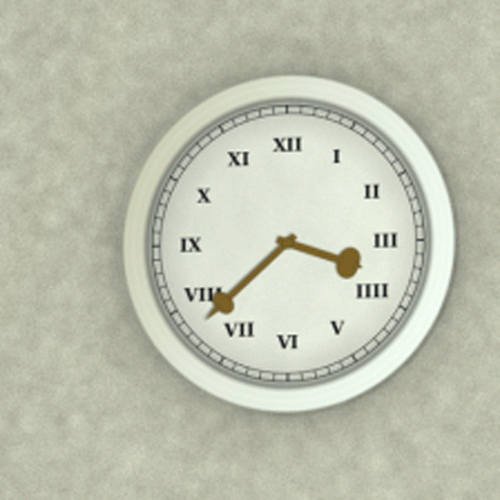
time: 3:38
